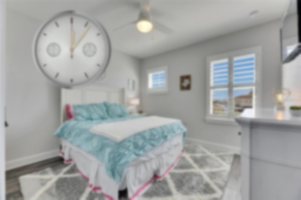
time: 12:06
